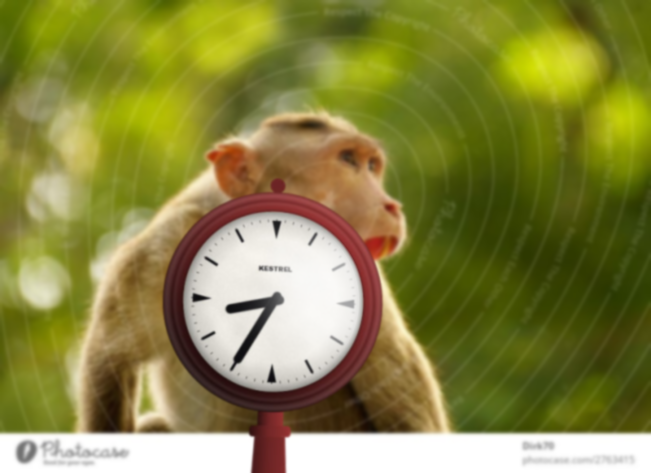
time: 8:35
